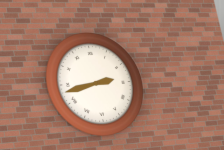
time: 2:43
